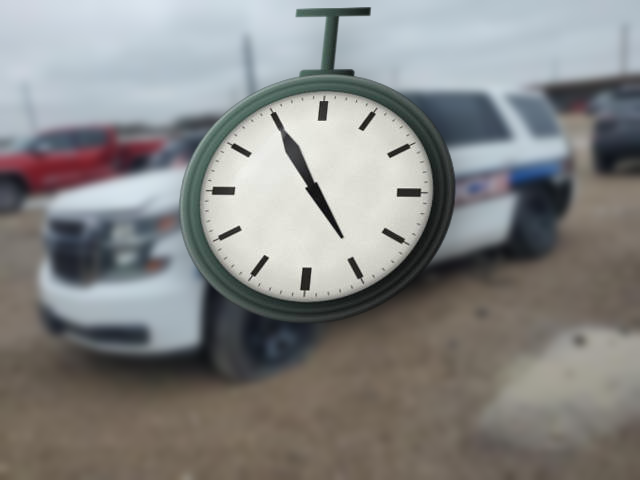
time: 4:55
